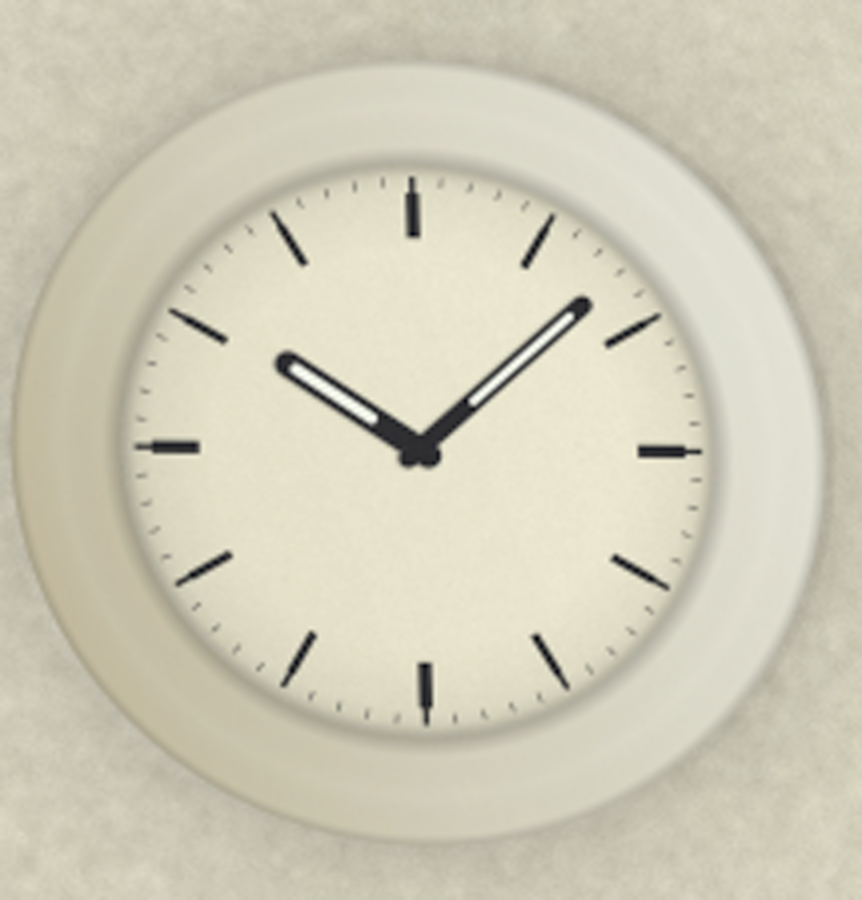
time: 10:08
